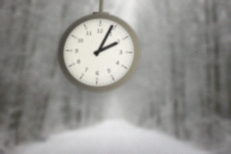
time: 2:04
